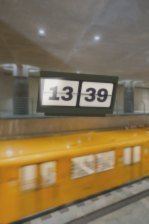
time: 13:39
